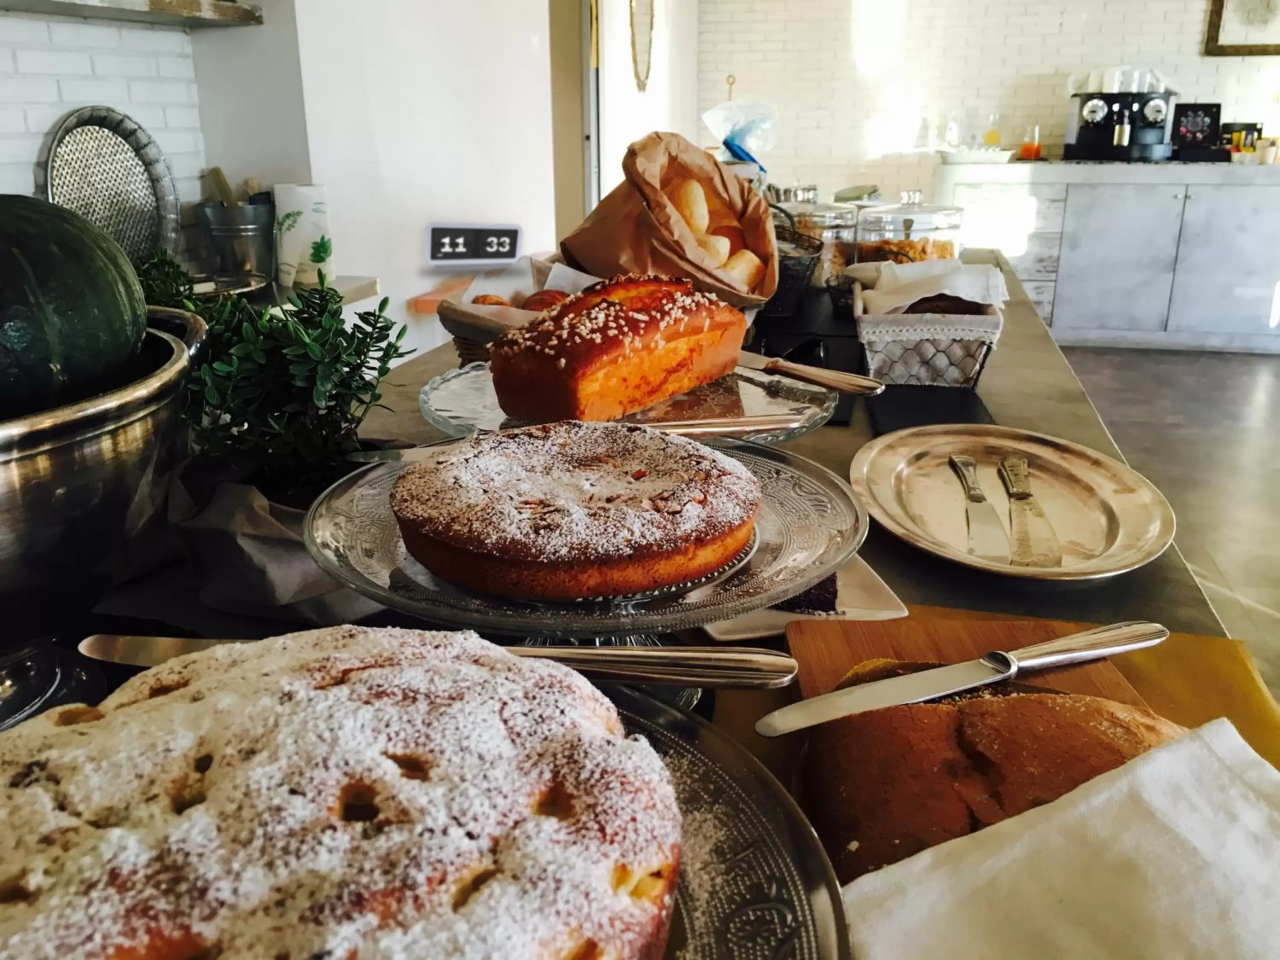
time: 11:33
